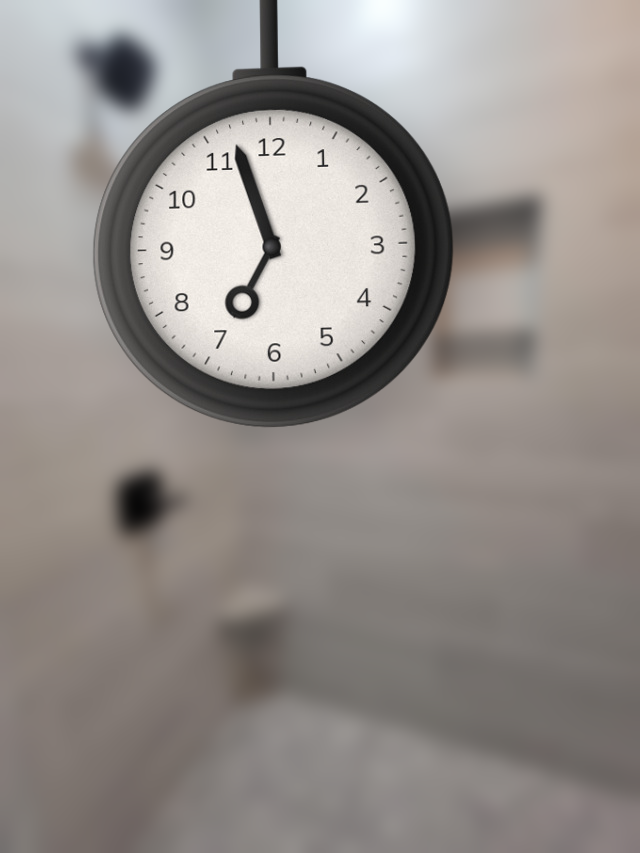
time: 6:57
